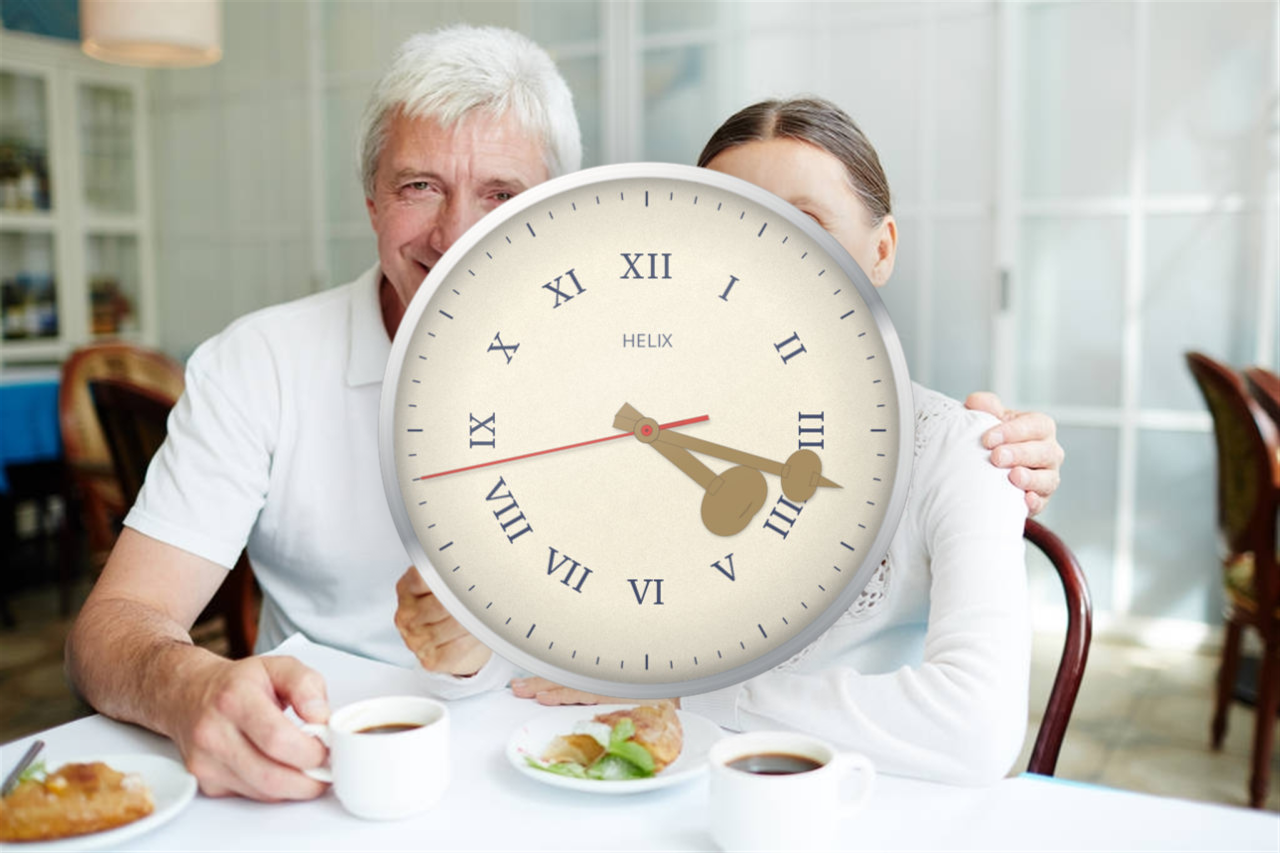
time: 4:17:43
